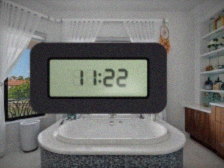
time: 11:22
